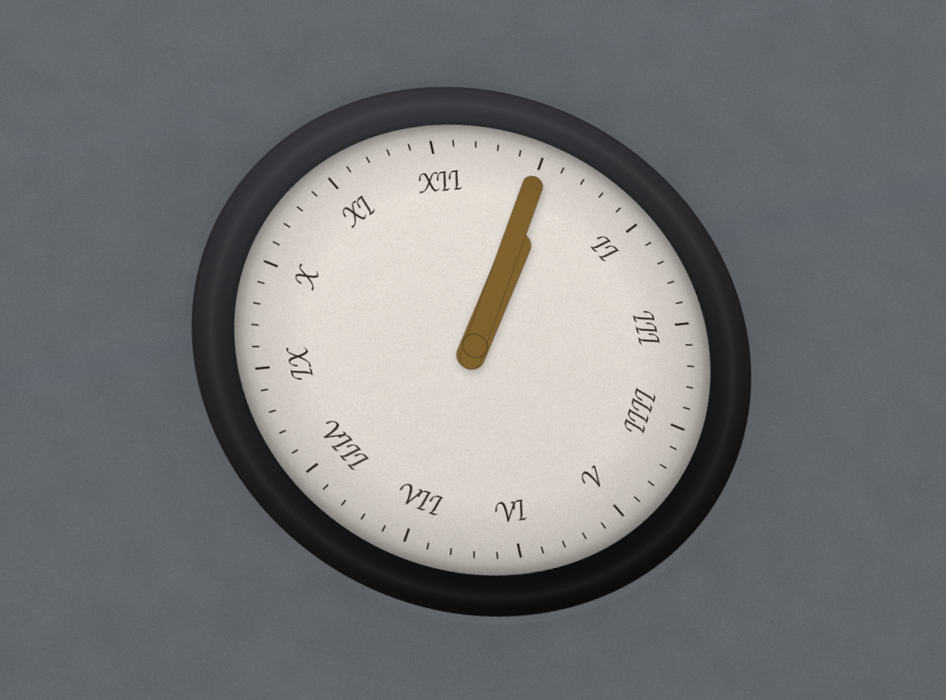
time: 1:05
